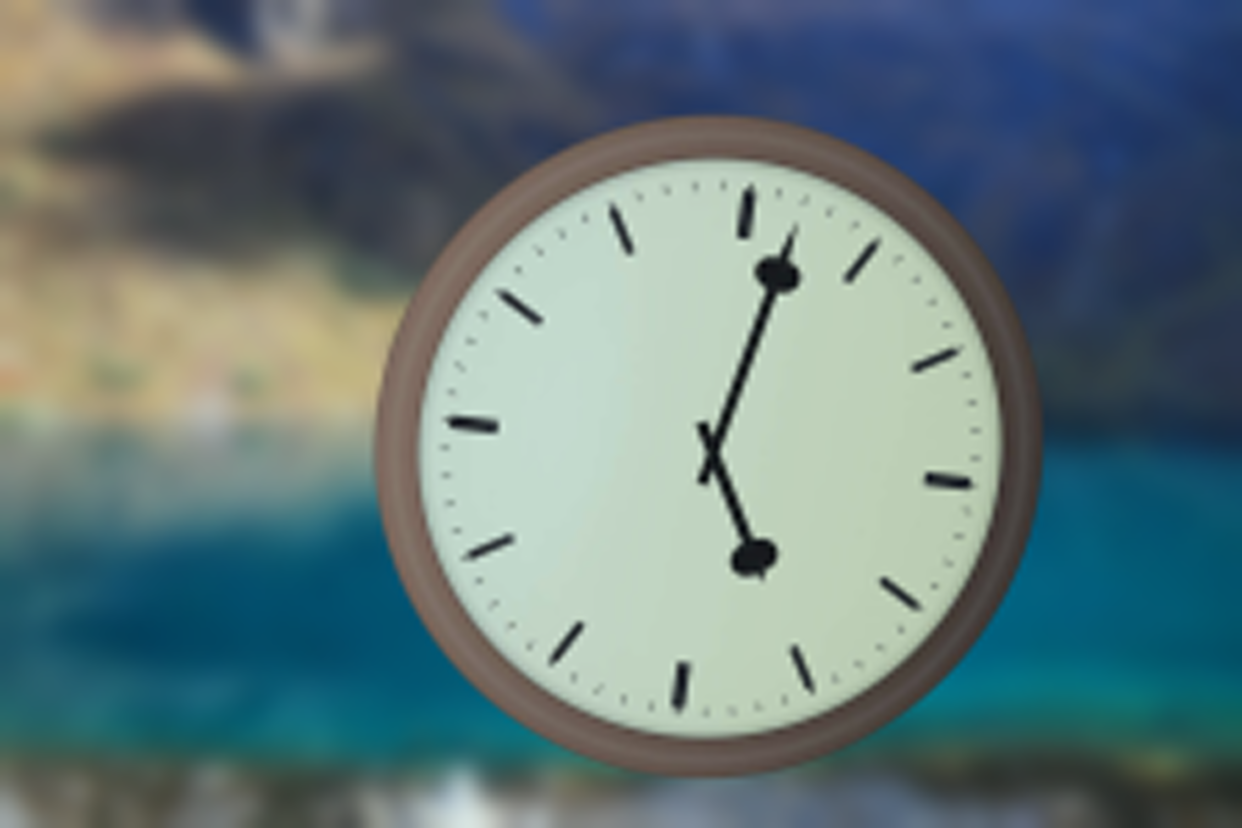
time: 5:02
